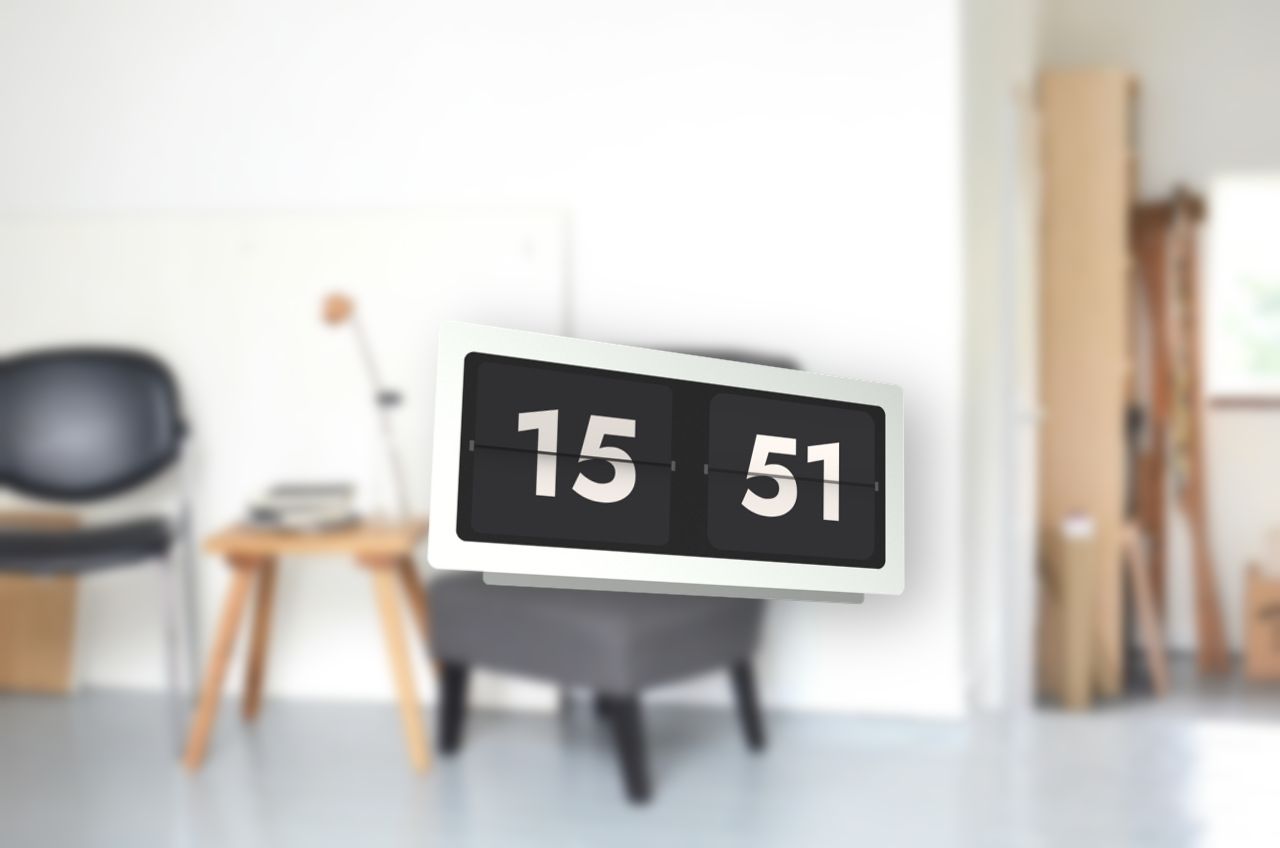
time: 15:51
